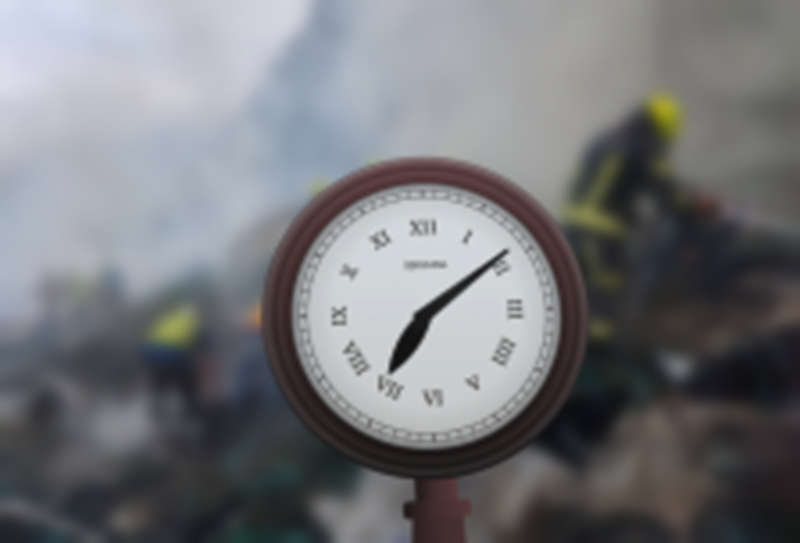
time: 7:09
